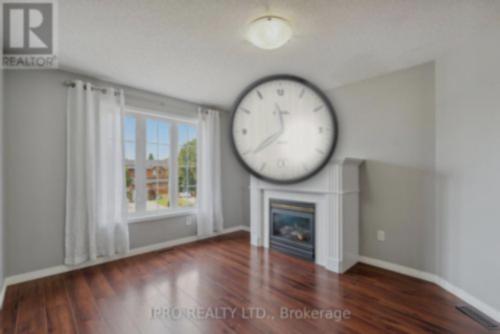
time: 11:39
